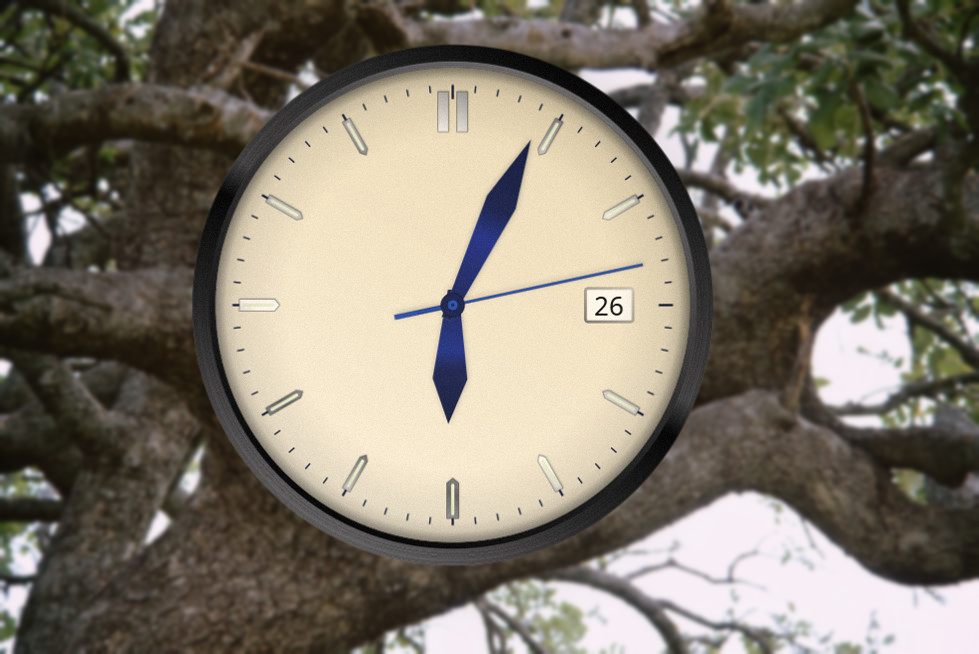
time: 6:04:13
